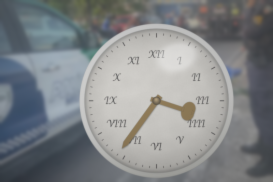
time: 3:36
